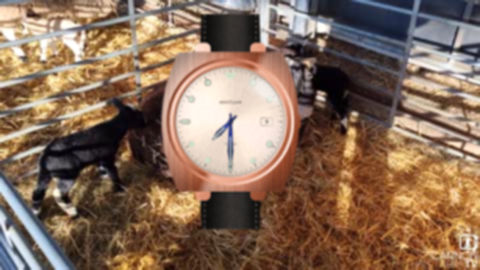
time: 7:30
